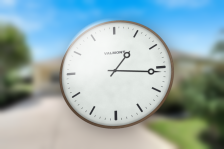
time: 1:16
